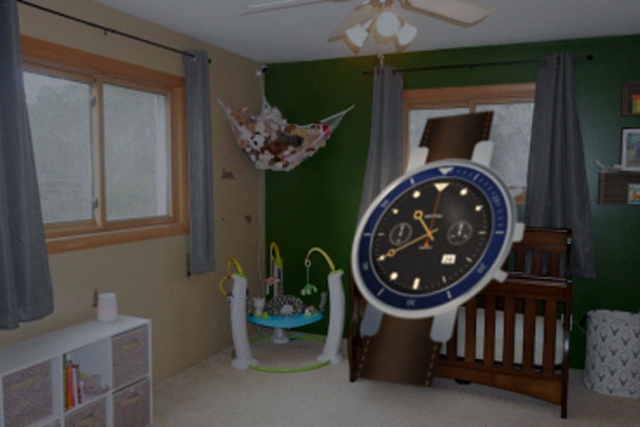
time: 10:40
